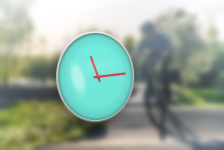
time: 11:14
